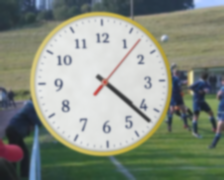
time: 4:22:07
